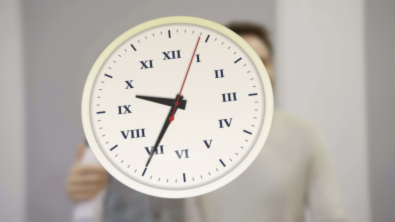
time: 9:35:04
